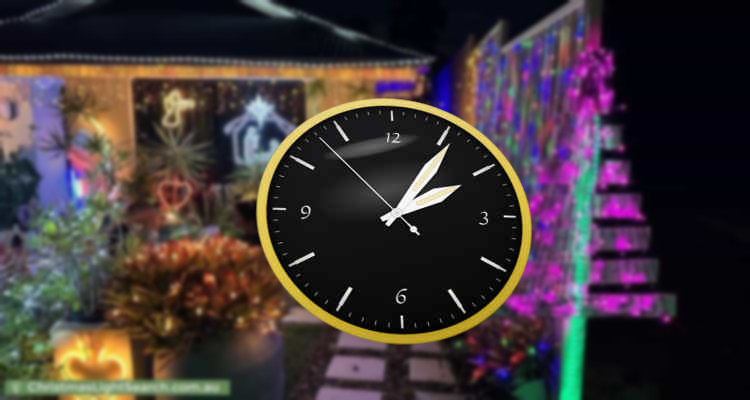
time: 2:05:53
